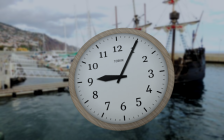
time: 9:05
